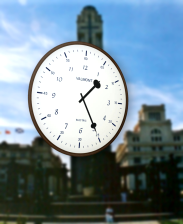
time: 1:25
